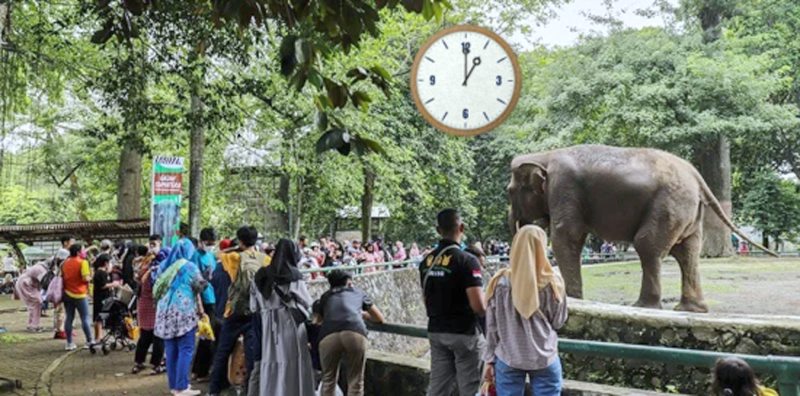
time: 1:00
